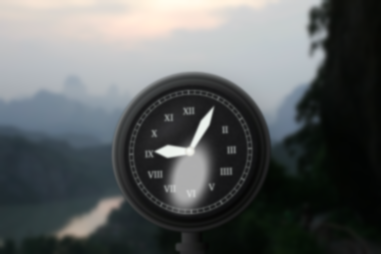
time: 9:05
